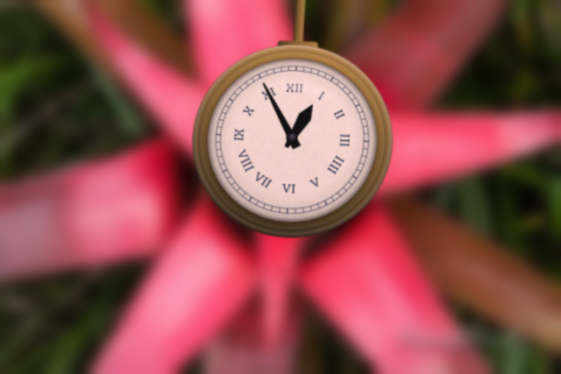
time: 12:55
